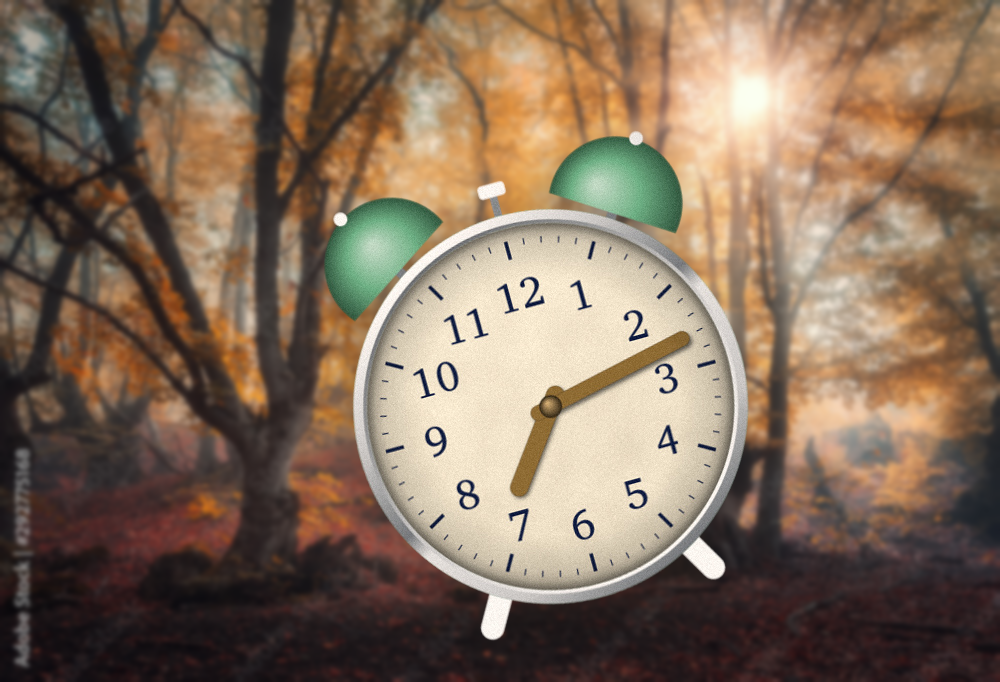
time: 7:13
